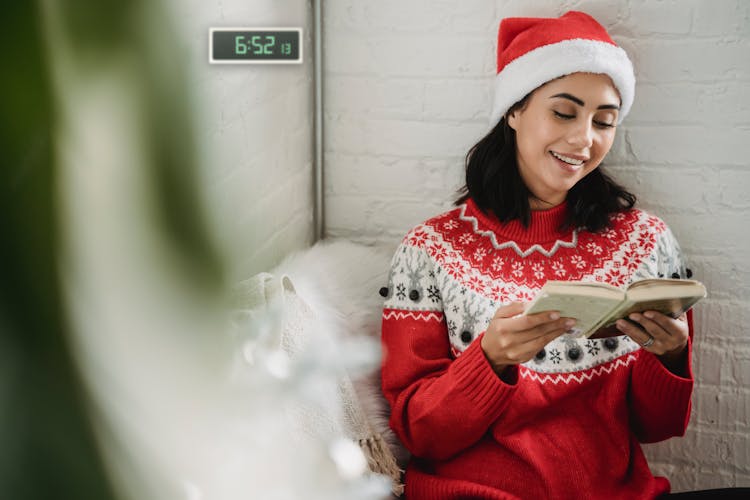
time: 6:52
